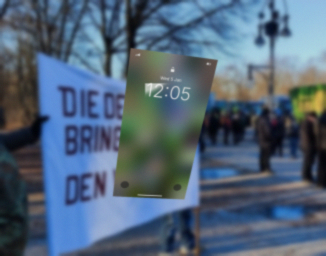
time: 12:05
